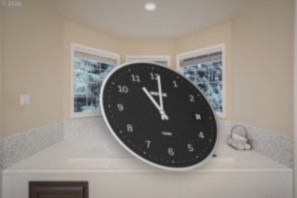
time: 11:01
